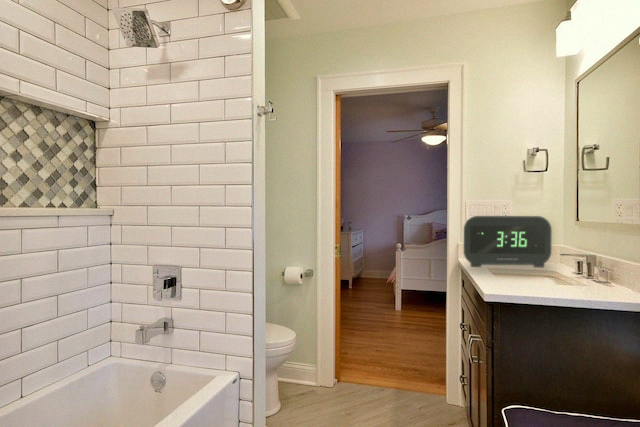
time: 3:36
